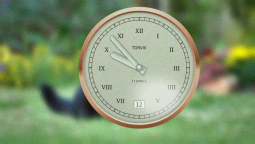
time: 9:53
